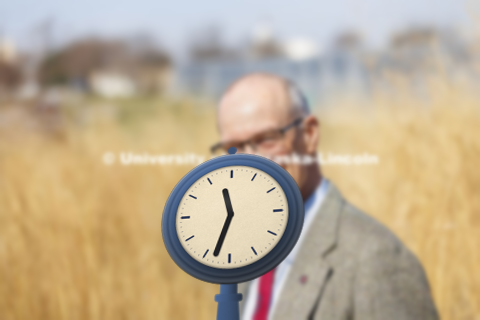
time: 11:33
